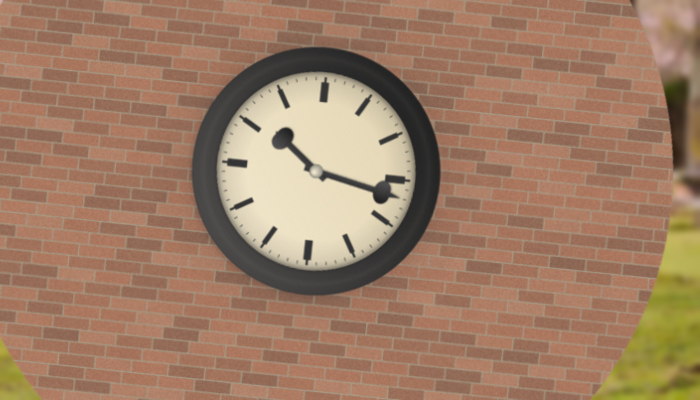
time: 10:17
